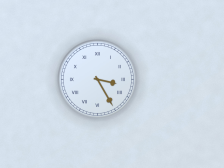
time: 3:25
